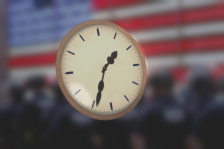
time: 1:34
